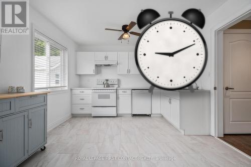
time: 9:11
